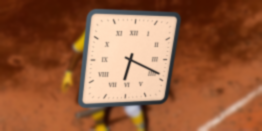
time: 6:19
